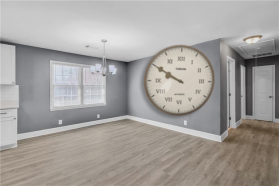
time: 9:50
